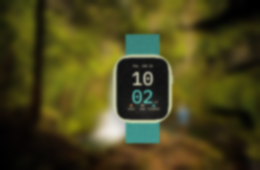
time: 10:02
